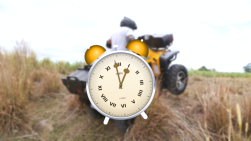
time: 12:59
